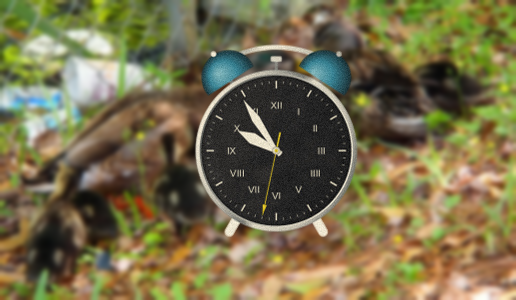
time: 9:54:32
